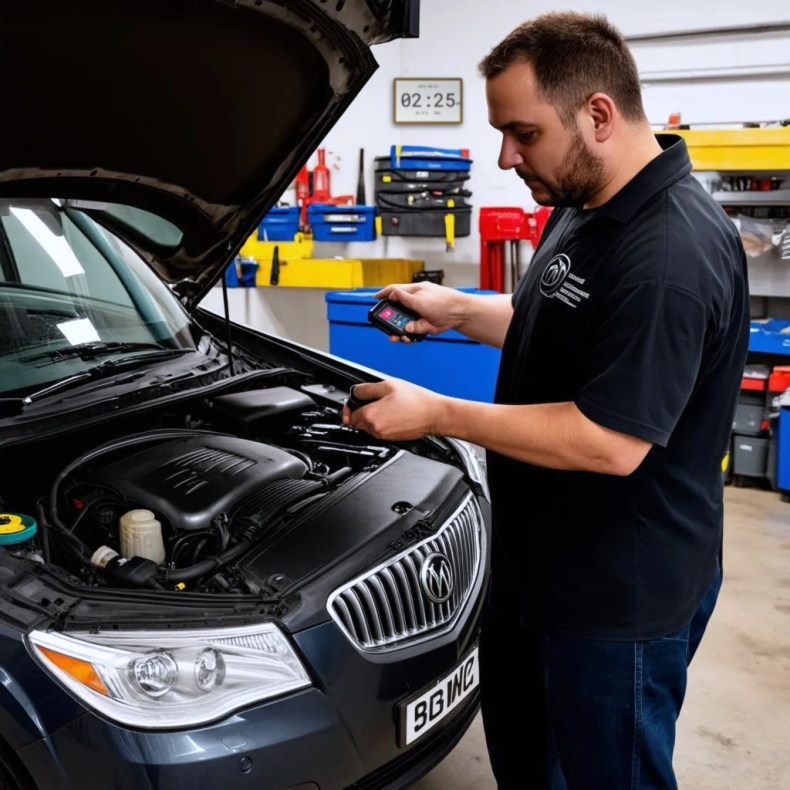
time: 2:25
